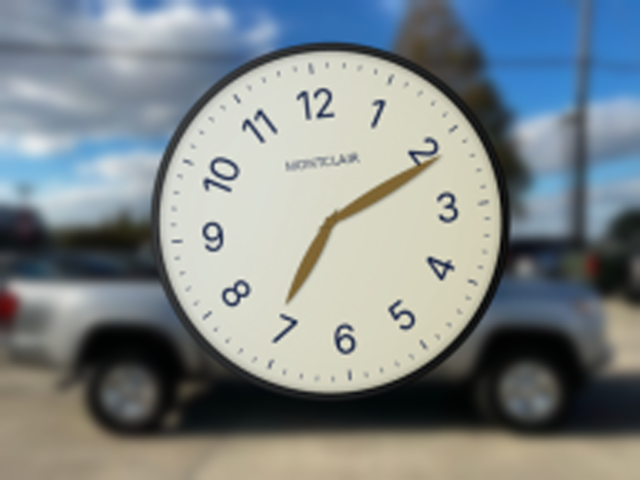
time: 7:11
